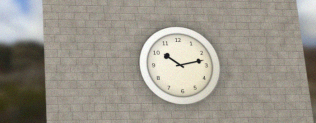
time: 10:13
